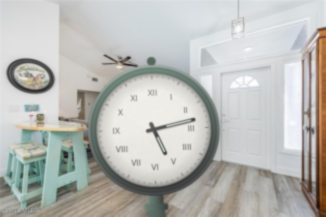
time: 5:13
